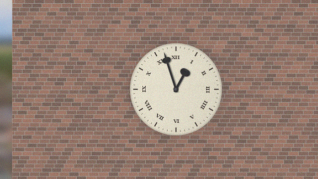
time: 12:57
